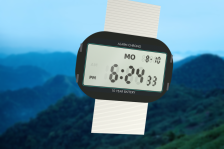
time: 6:24:33
